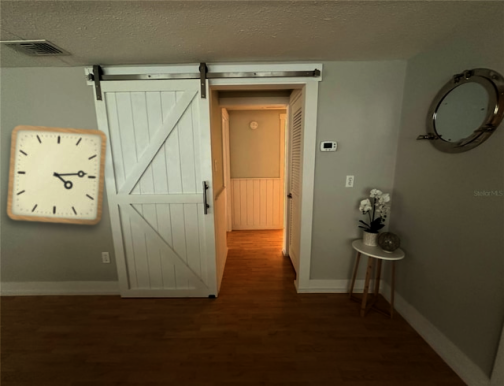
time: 4:14
